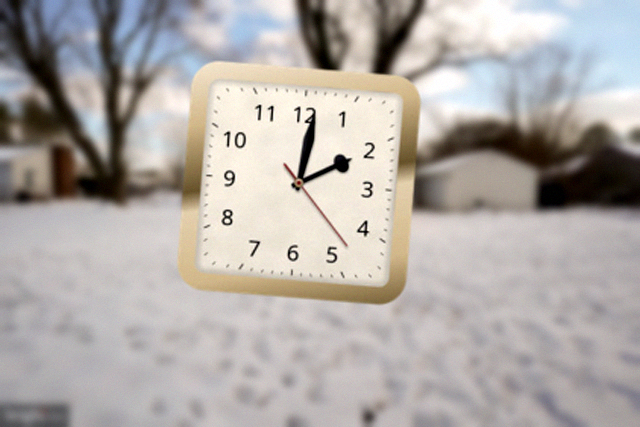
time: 2:01:23
